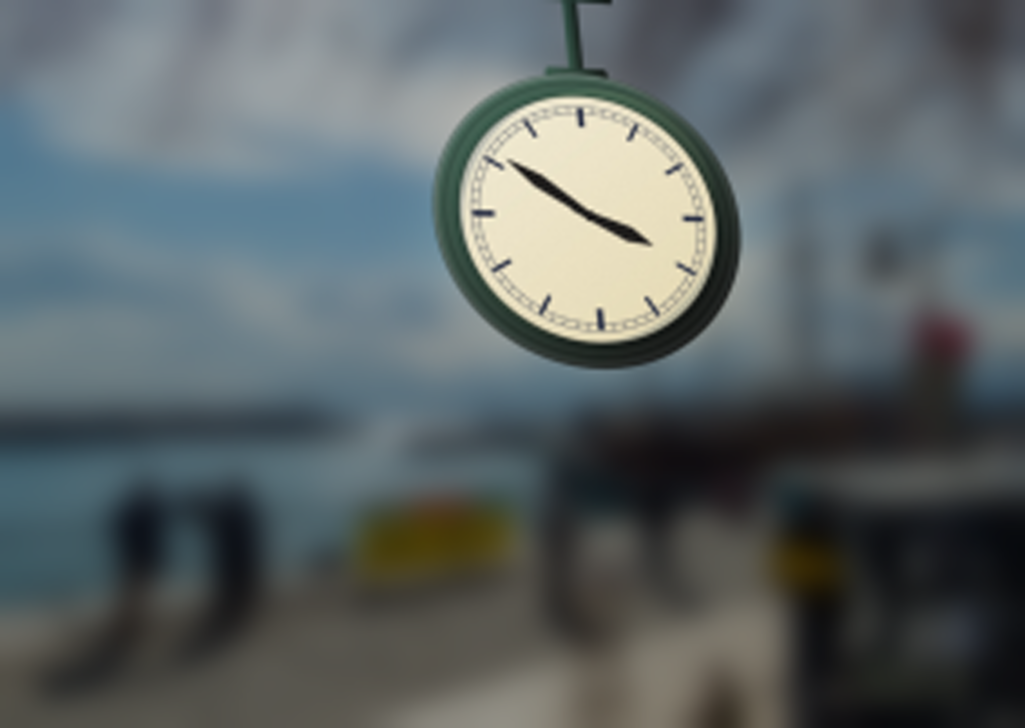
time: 3:51
